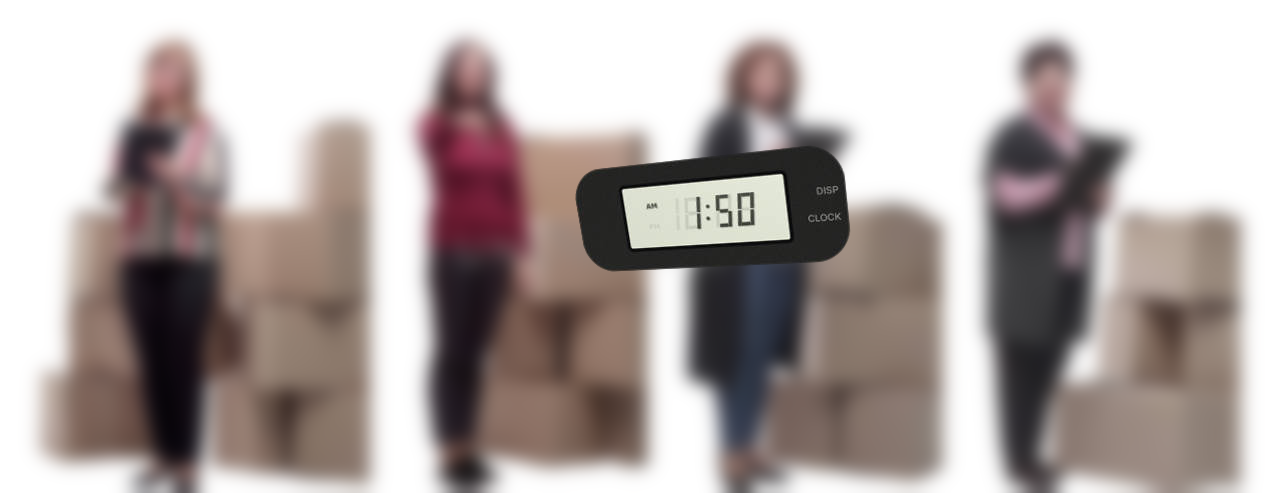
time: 1:50
